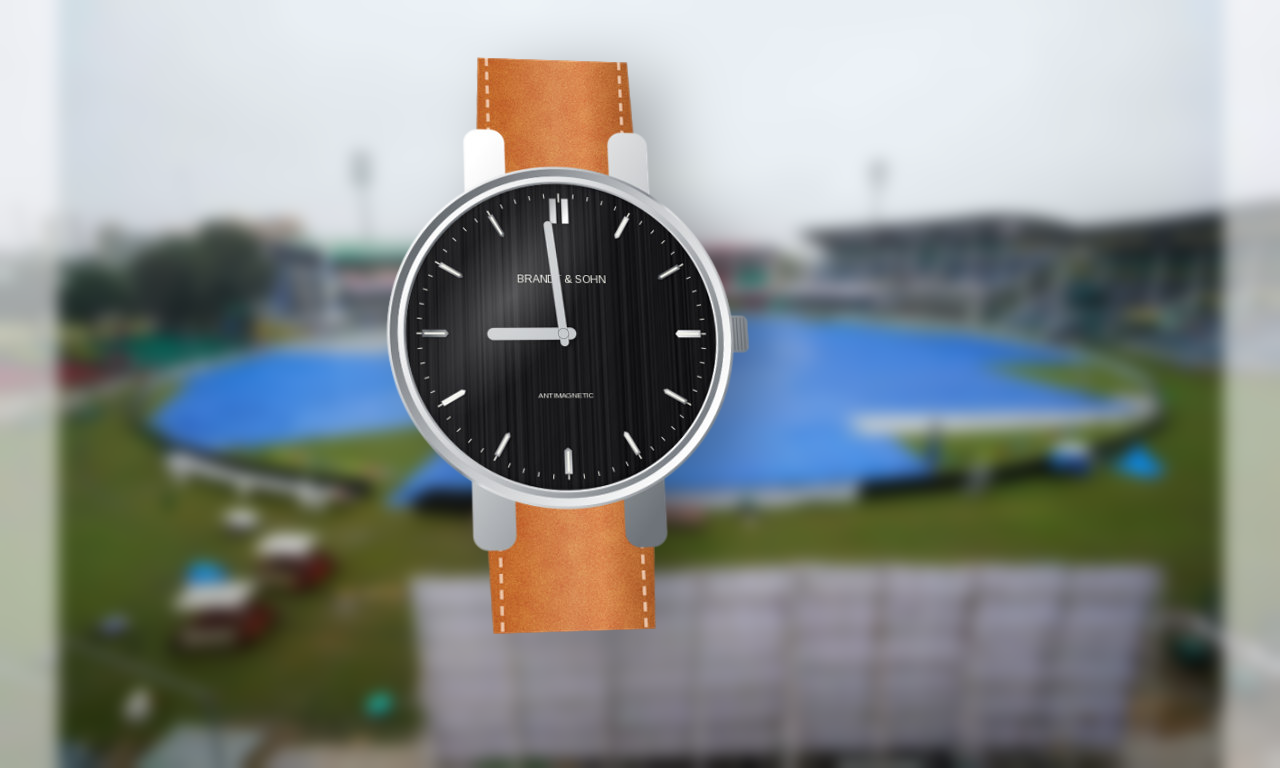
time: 8:59
